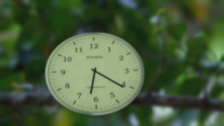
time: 6:21
